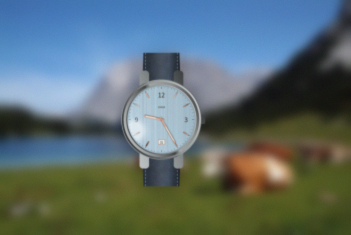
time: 9:25
